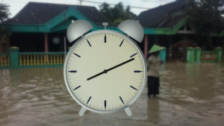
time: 8:11
